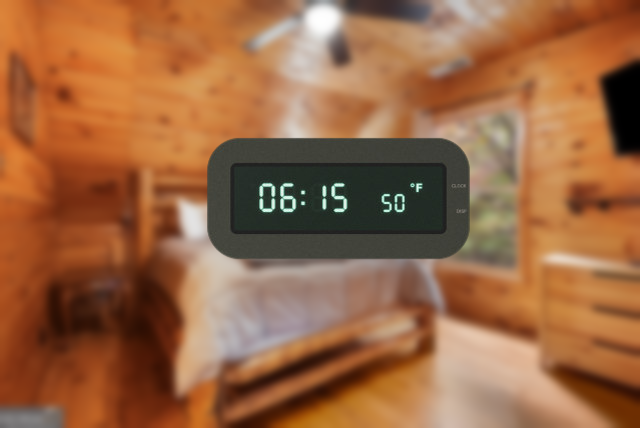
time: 6:15
